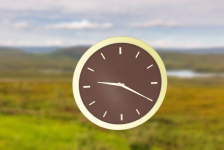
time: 9:20
